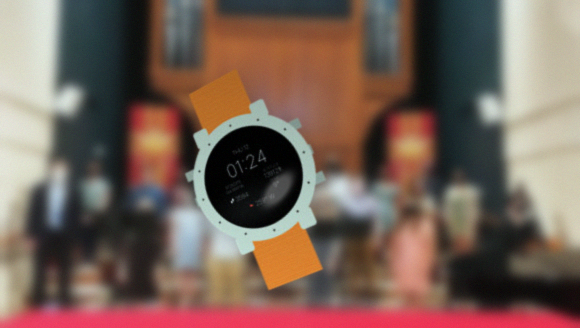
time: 1:24
